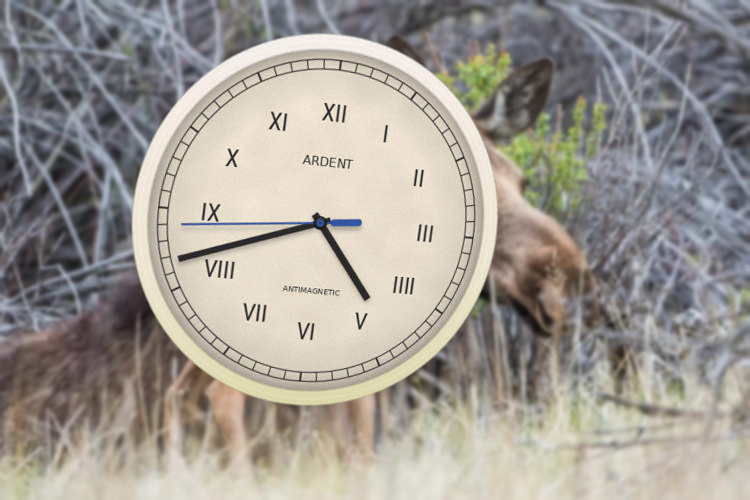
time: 4:41:44
